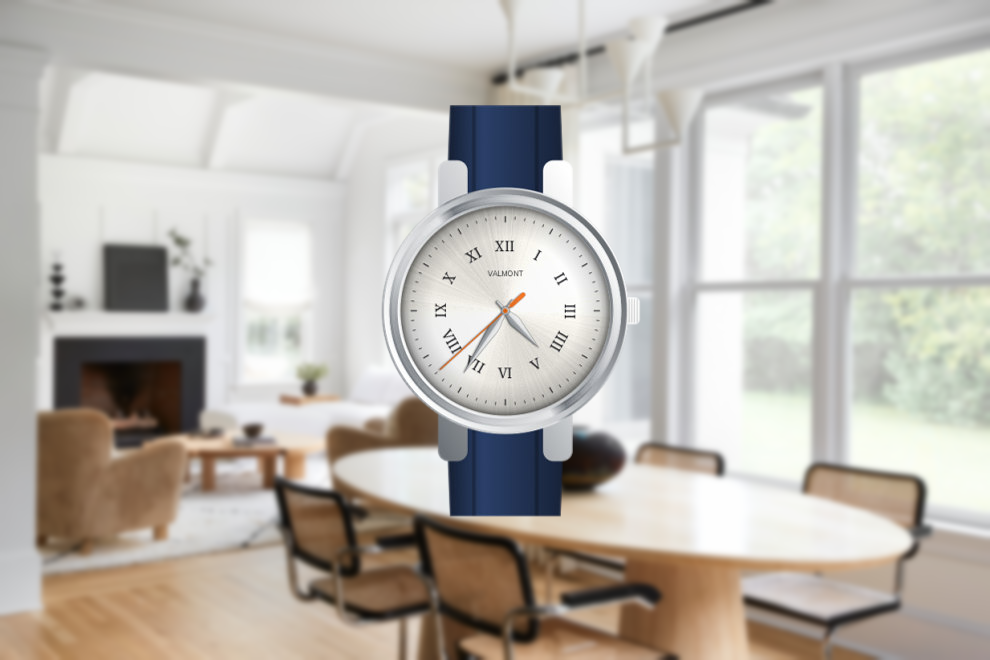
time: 4:35:38
